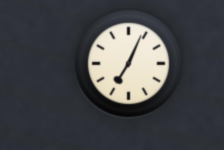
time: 7:04
